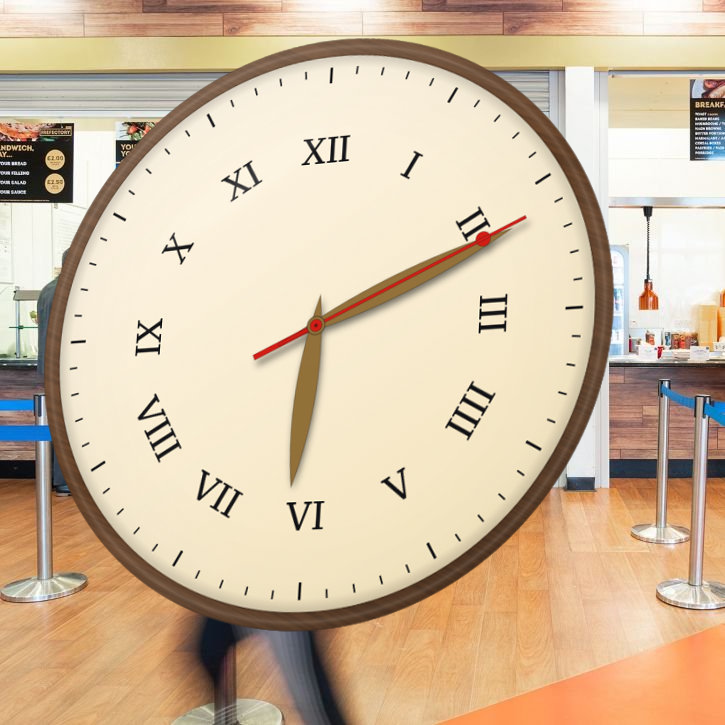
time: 6:11:11
